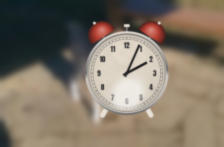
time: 2:04
